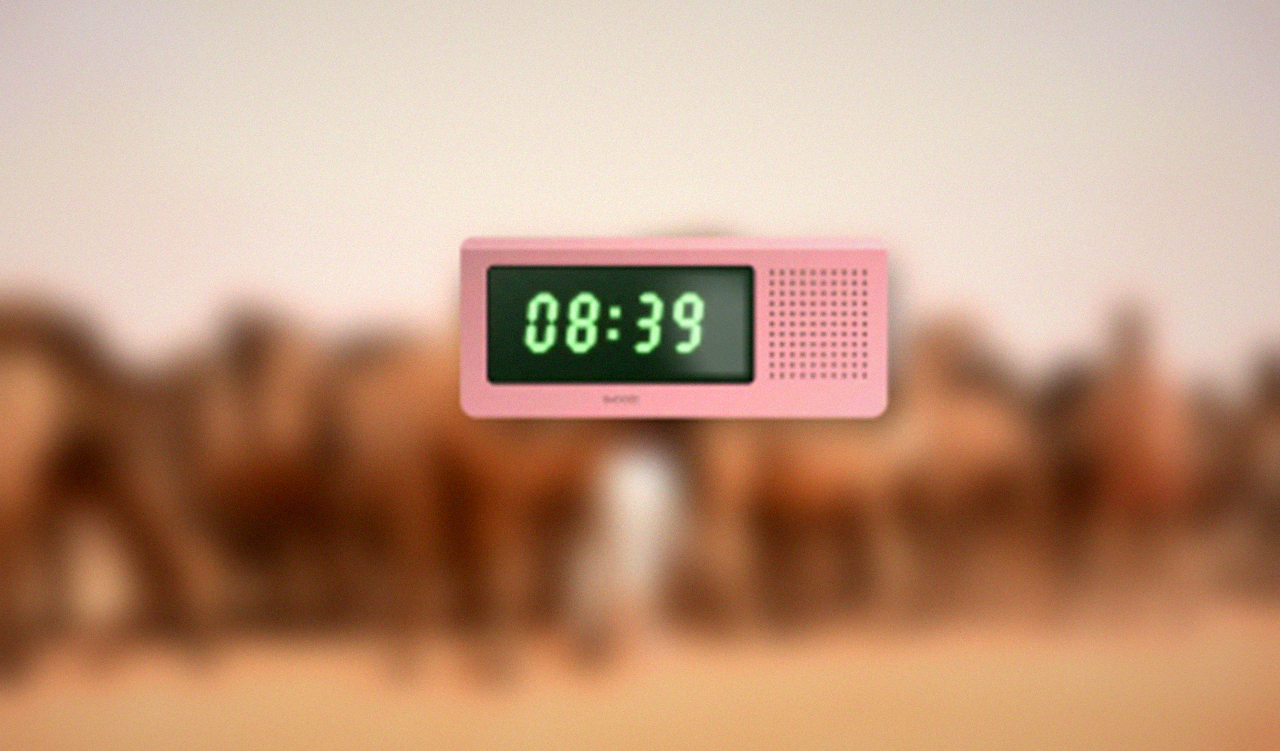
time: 8:39
